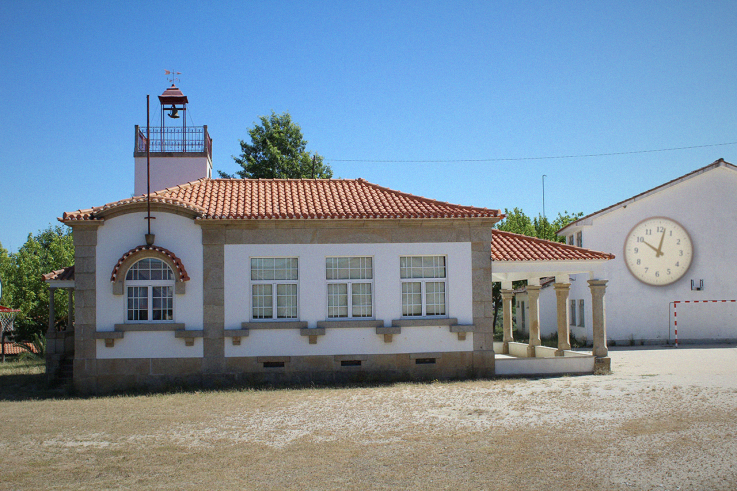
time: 10:02
